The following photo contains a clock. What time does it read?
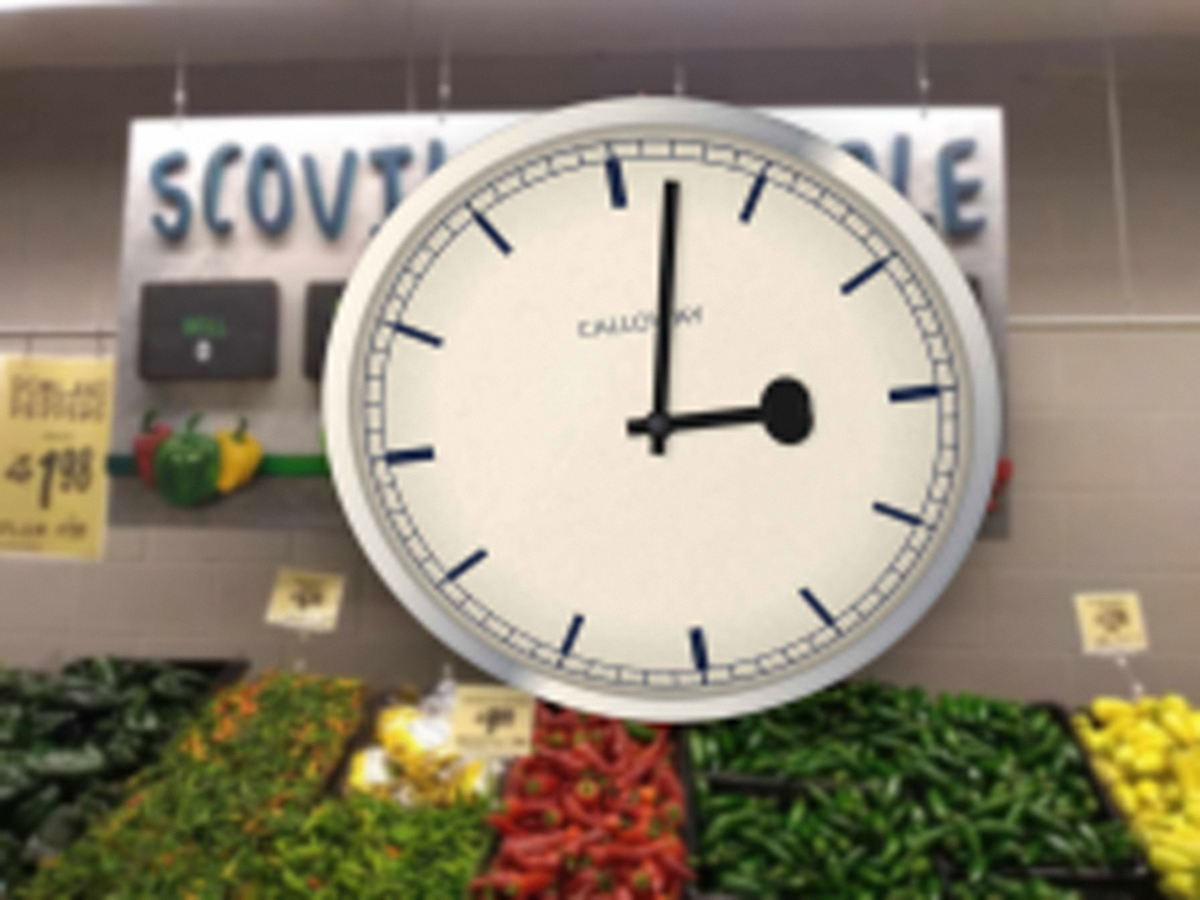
3:02
